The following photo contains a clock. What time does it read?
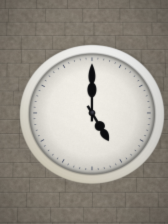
5:00
